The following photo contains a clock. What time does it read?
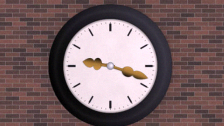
9:18
